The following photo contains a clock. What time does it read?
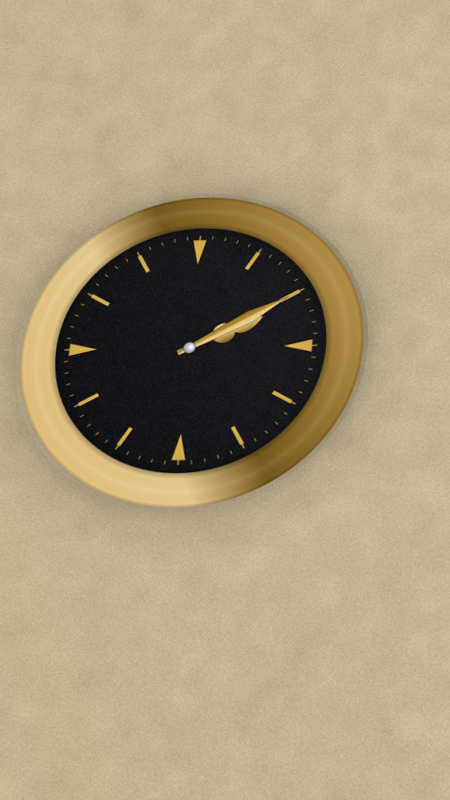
2:10
